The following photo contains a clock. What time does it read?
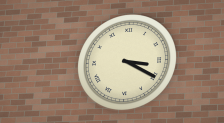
3:20
